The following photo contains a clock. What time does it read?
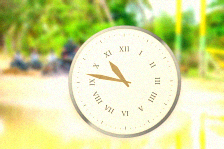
10:47
